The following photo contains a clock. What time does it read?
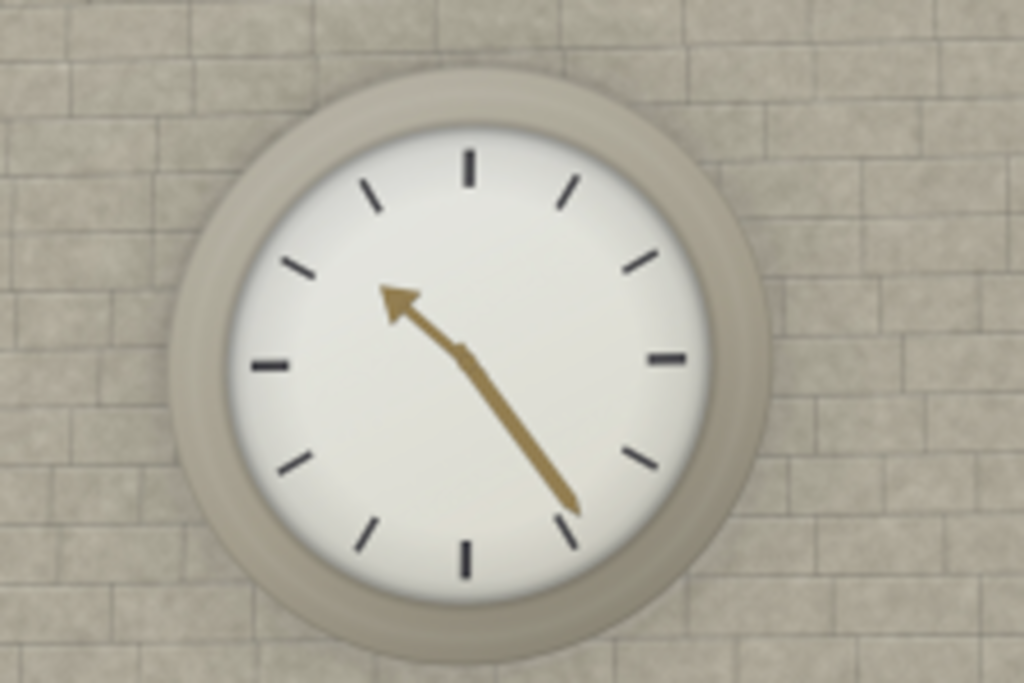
10:24
